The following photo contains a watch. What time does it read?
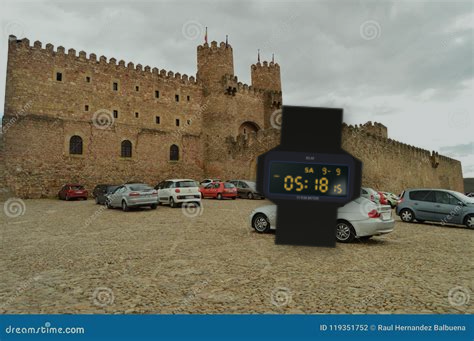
5:18
